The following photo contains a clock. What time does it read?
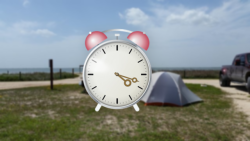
4:18
